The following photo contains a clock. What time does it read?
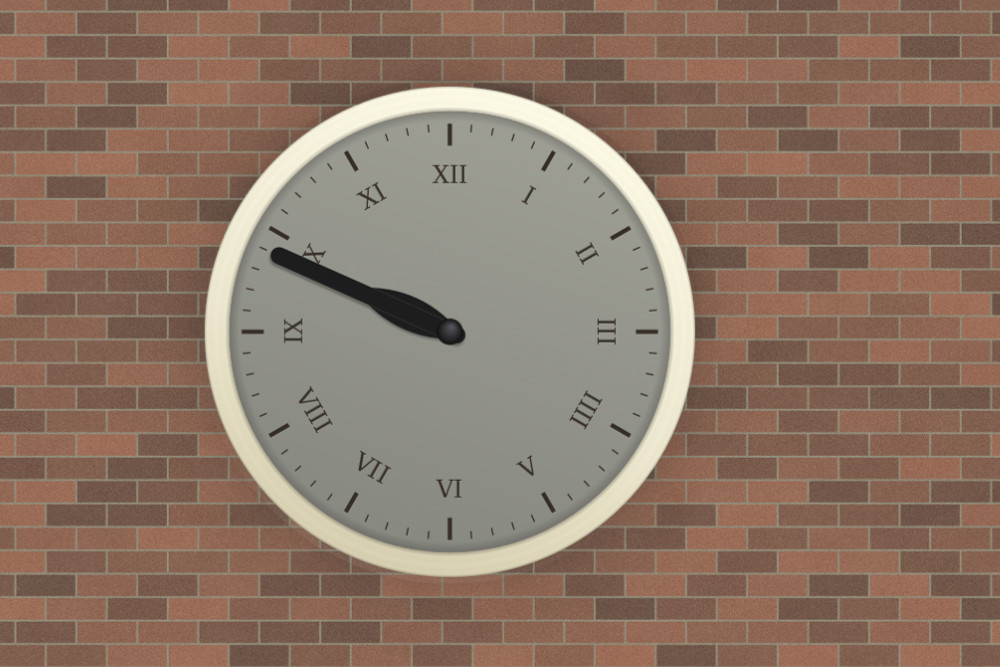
9:49
